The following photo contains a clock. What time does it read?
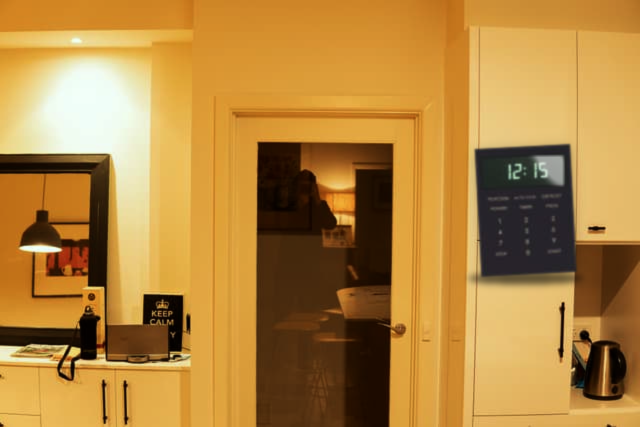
12:15
